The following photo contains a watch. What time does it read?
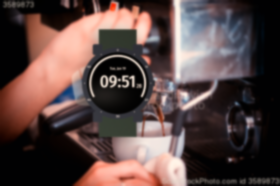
9:51
